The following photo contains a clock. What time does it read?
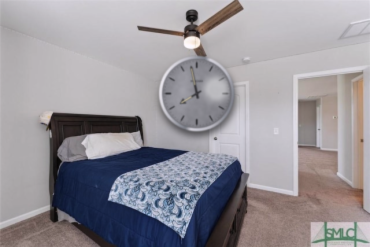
7:58
